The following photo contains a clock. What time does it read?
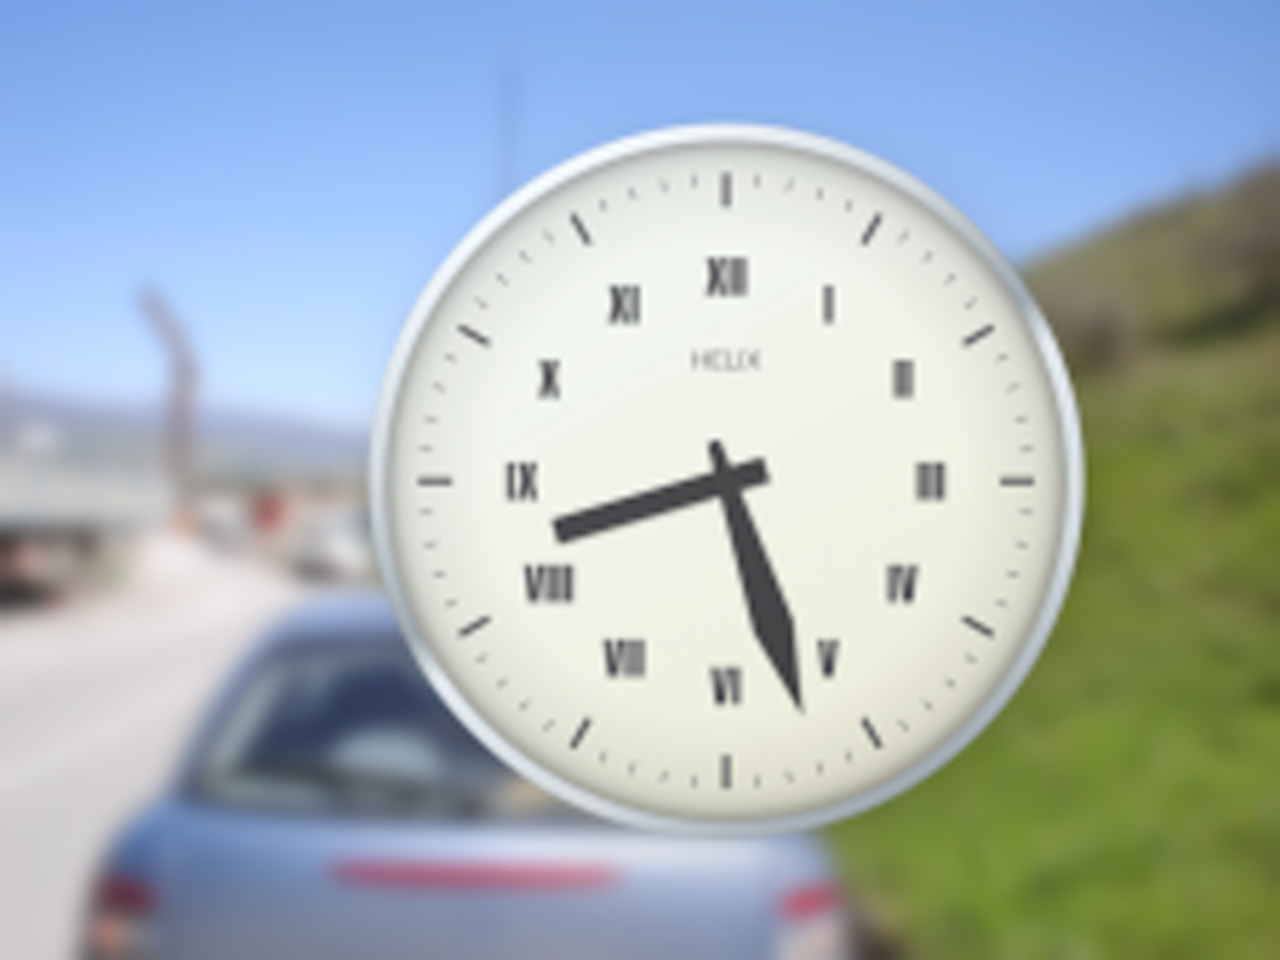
8:27
